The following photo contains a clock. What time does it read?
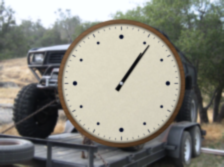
1:06
